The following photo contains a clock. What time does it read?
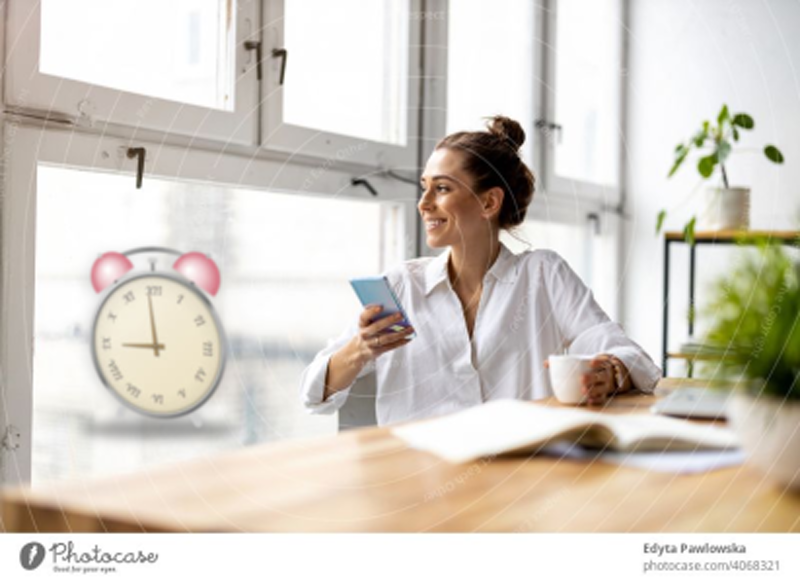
8:59
